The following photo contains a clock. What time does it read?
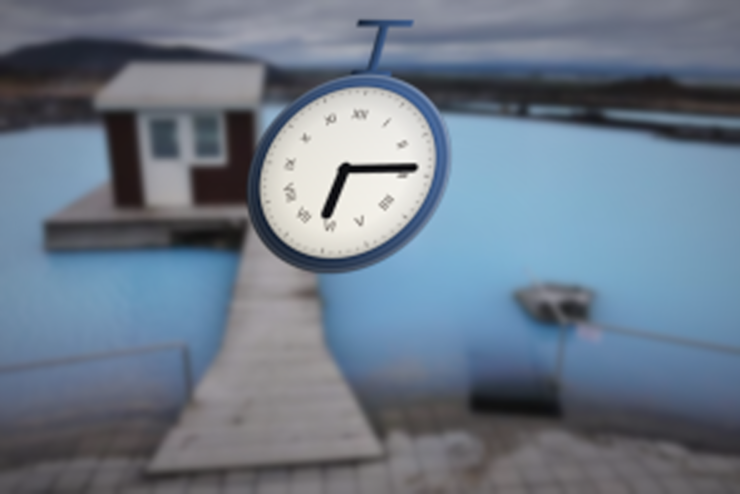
6:14
